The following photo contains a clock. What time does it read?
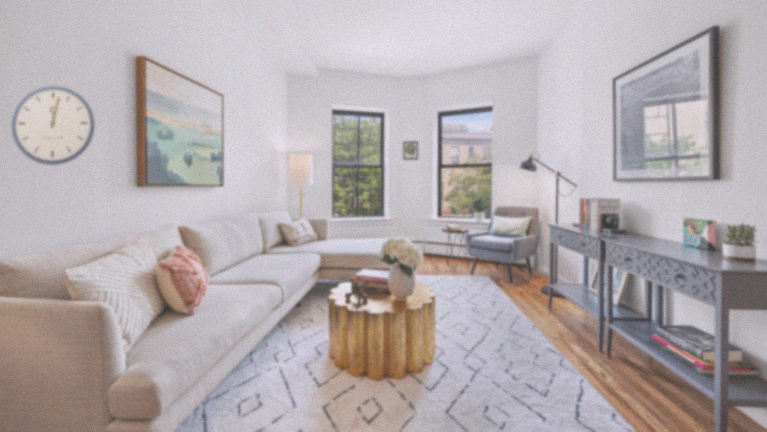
12:02
